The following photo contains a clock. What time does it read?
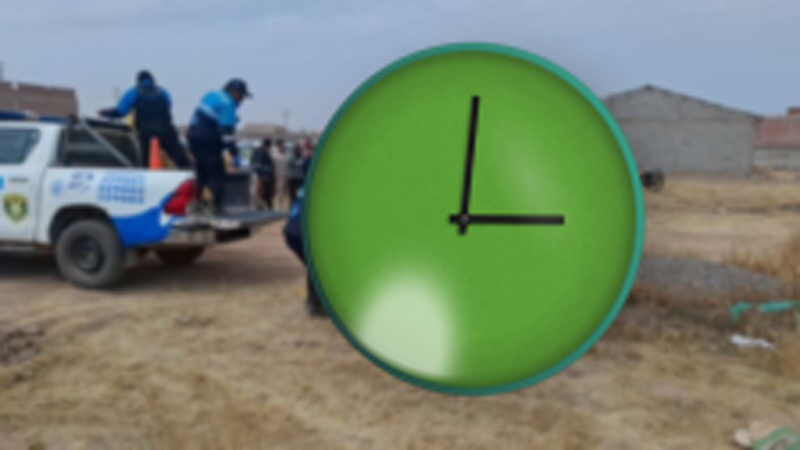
3:01
